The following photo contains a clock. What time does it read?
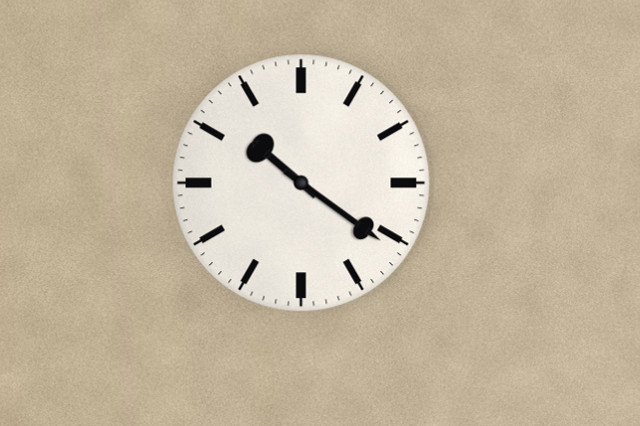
10:21
